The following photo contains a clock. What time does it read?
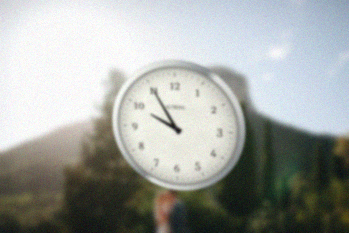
9:55
